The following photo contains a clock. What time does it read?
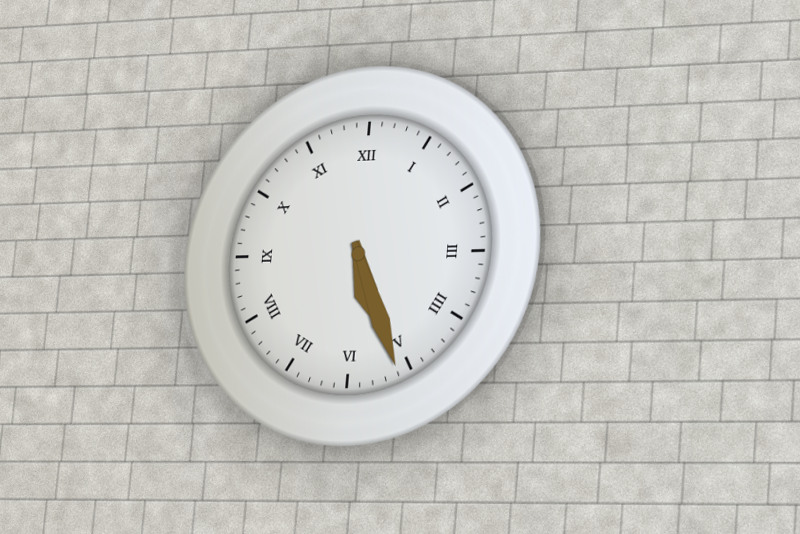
5:26
